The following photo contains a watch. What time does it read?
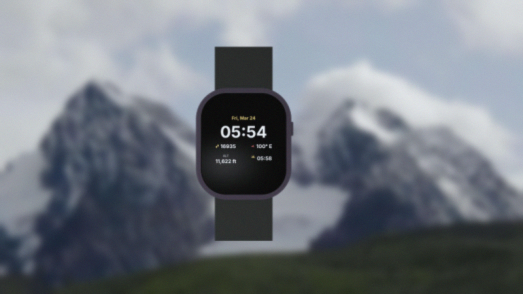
5:54
